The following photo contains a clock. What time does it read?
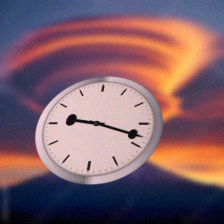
9:18
